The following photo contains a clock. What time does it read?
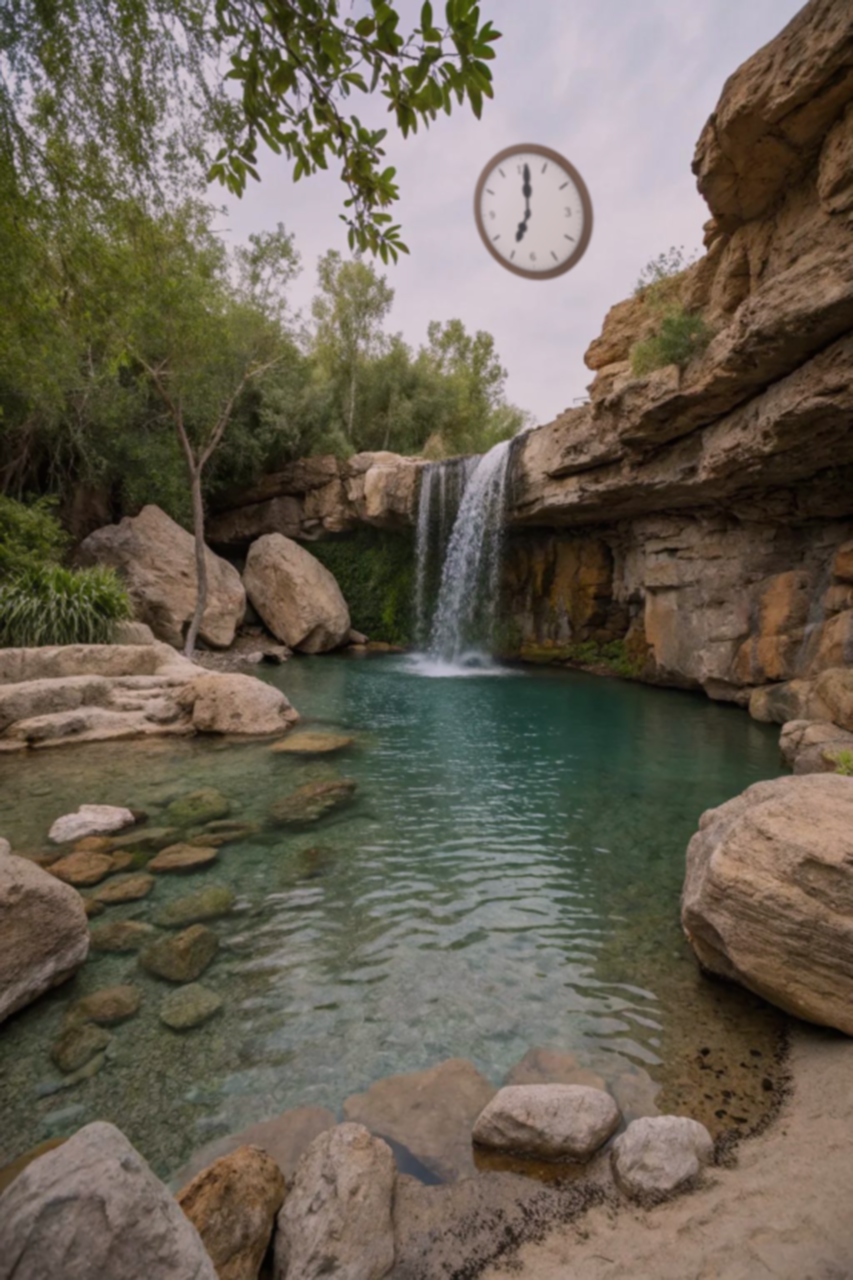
7:01
